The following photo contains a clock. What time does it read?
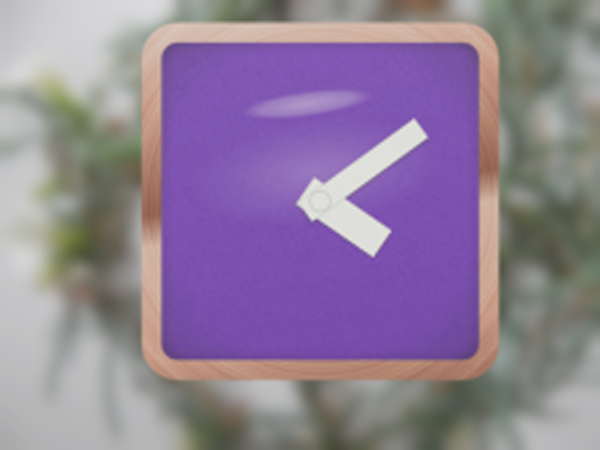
4:09
